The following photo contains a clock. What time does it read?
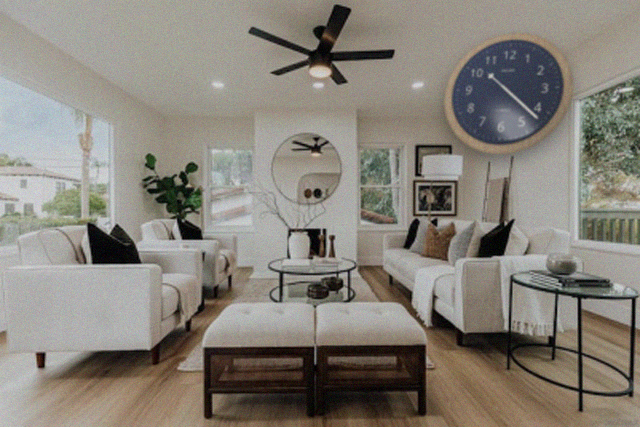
10:22
